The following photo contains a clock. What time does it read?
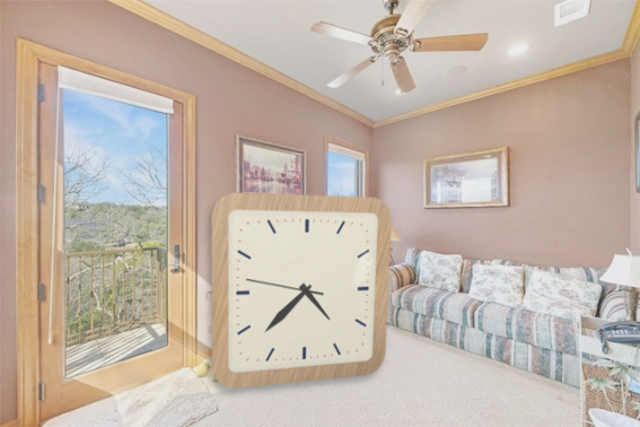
4:37:47
